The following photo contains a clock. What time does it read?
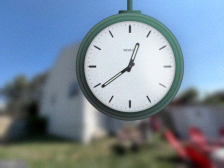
12:39
